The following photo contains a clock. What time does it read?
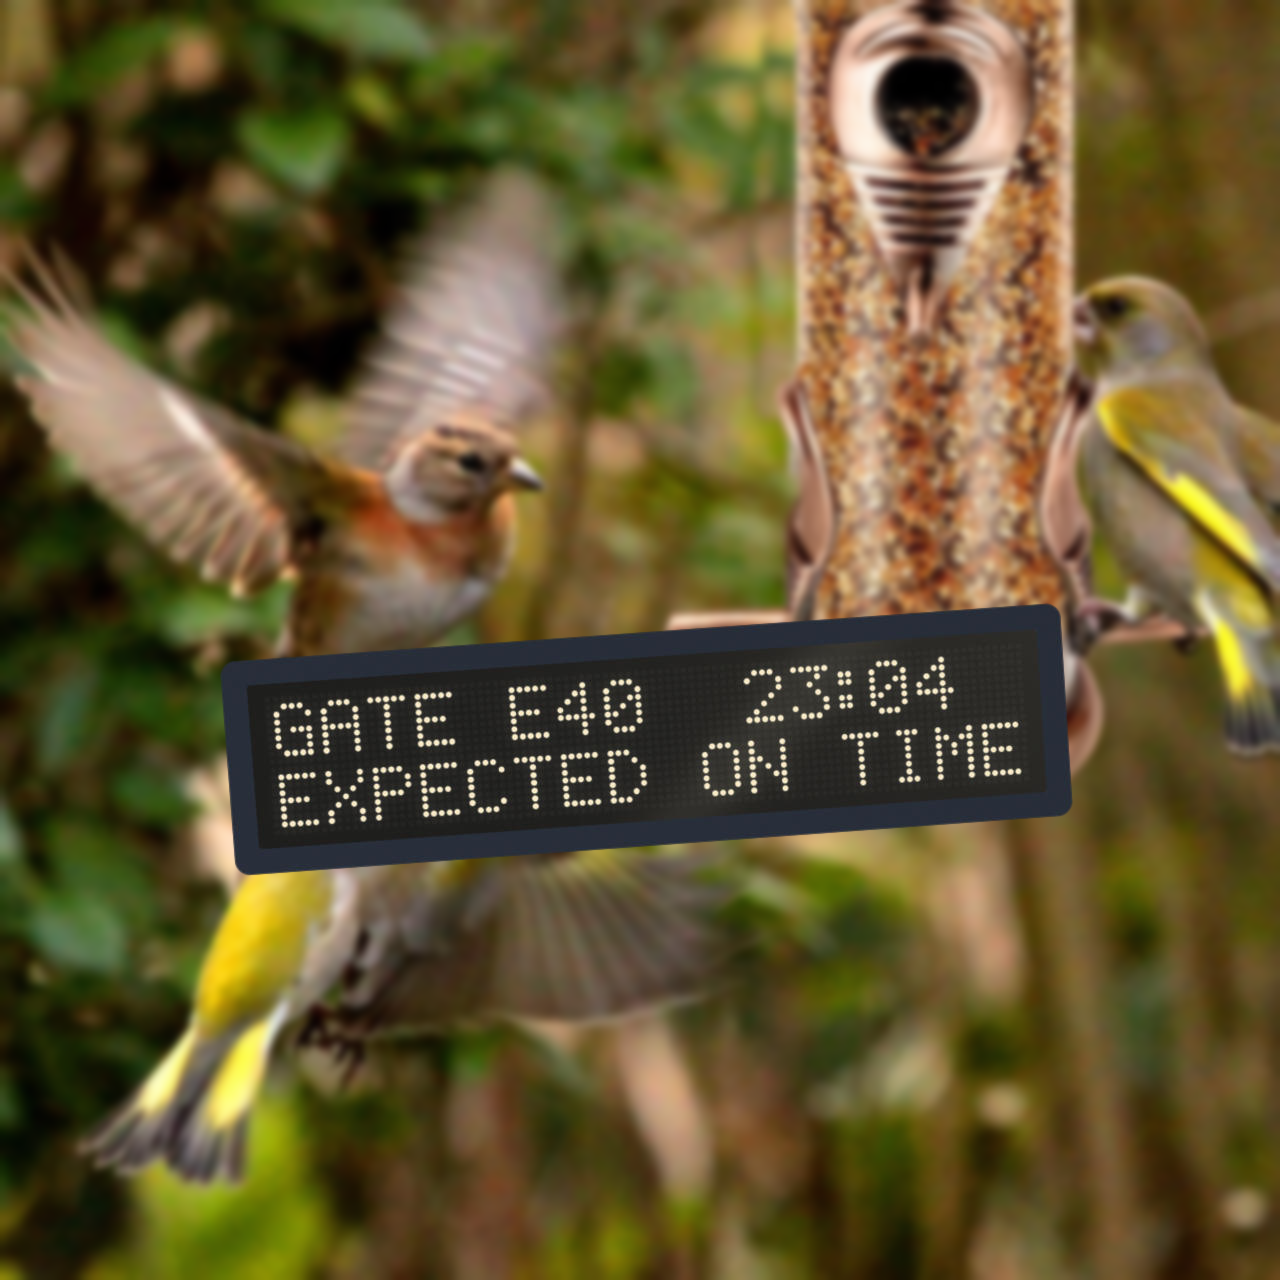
23:04
